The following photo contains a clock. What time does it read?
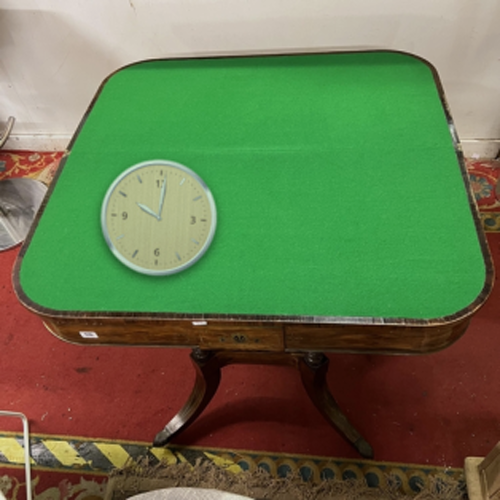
10:01
